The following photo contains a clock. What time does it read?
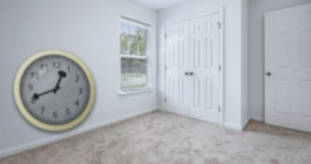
12:41
